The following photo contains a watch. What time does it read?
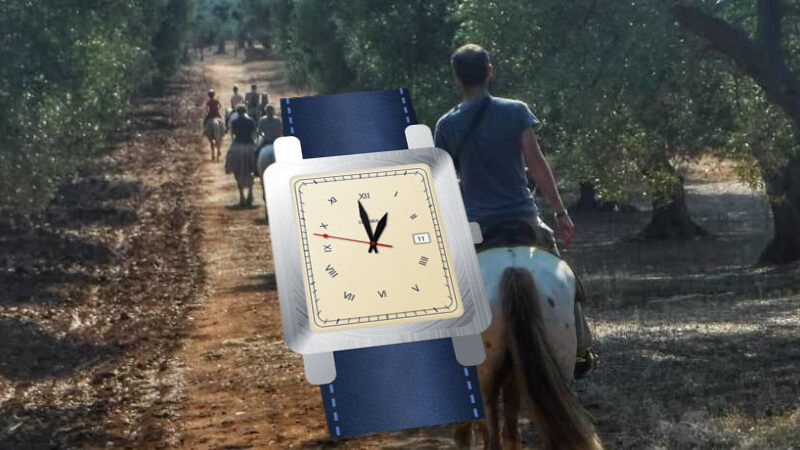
12:58:48
